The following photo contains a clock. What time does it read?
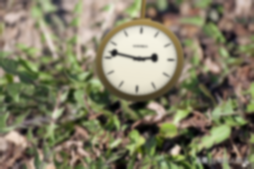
2:47
